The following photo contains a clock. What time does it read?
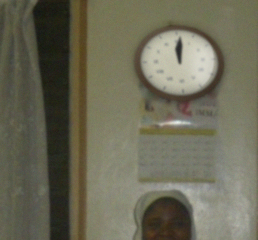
12:01
